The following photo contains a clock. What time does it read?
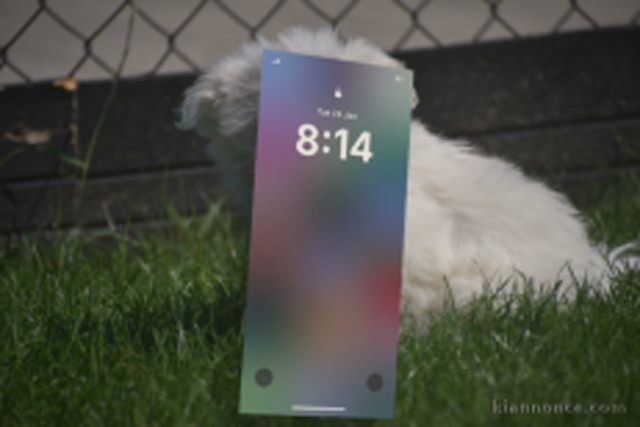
8:14
